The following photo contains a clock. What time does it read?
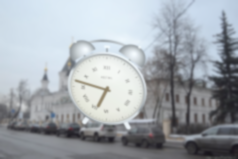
6:47
